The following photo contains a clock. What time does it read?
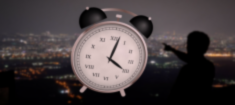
4:02
